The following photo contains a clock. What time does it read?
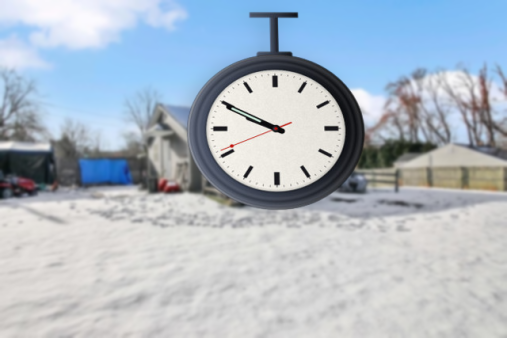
9:49:41
